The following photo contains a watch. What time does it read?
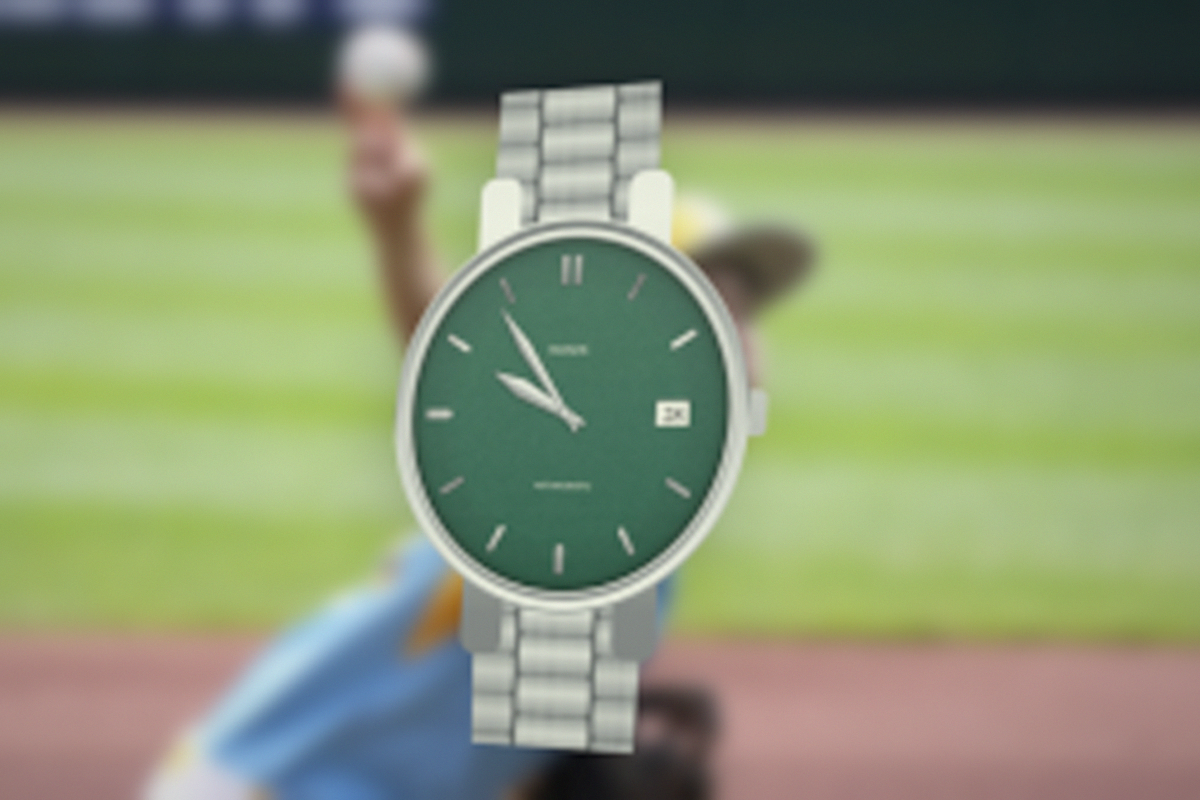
9:54
